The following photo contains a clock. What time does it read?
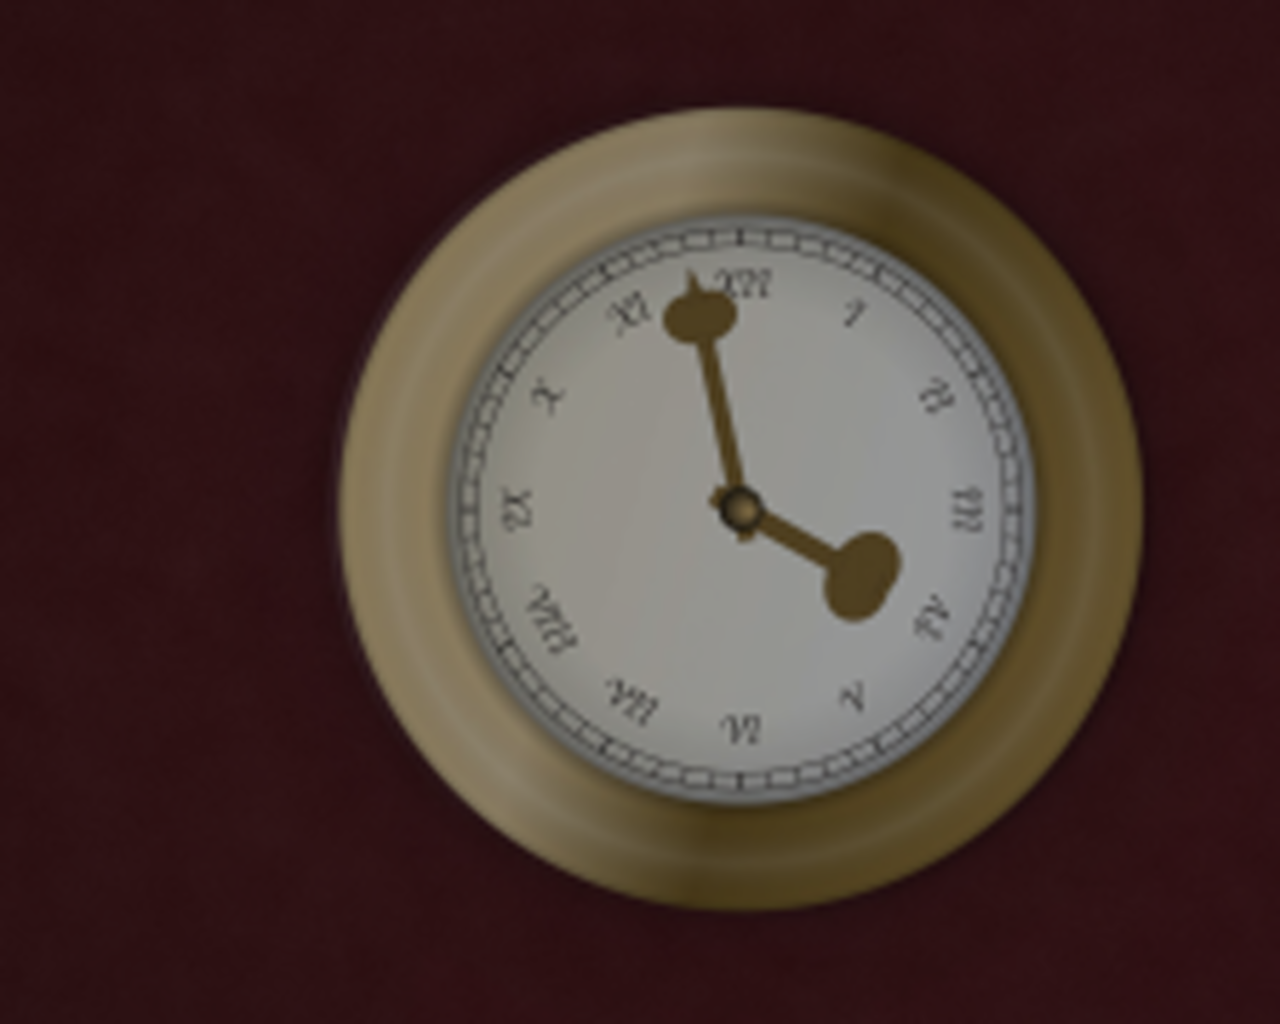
3:58
